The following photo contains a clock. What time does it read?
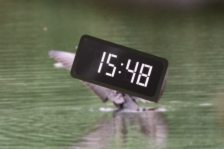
15:48
